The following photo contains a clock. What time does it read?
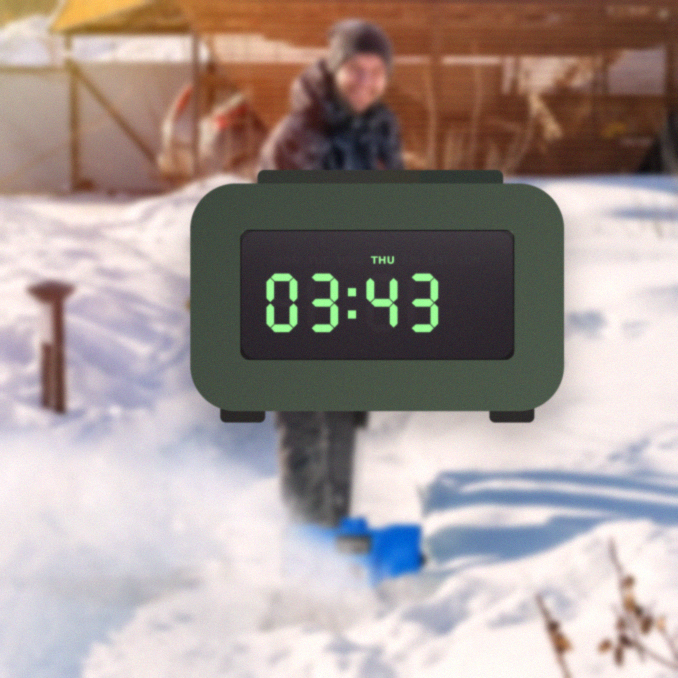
3:43
